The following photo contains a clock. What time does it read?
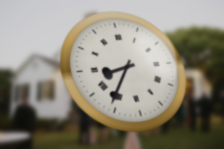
8:36
